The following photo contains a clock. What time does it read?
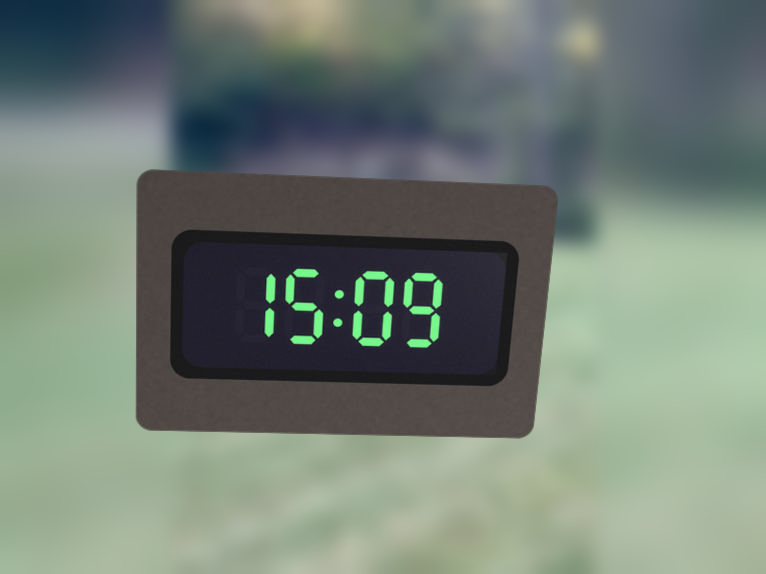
15:09
